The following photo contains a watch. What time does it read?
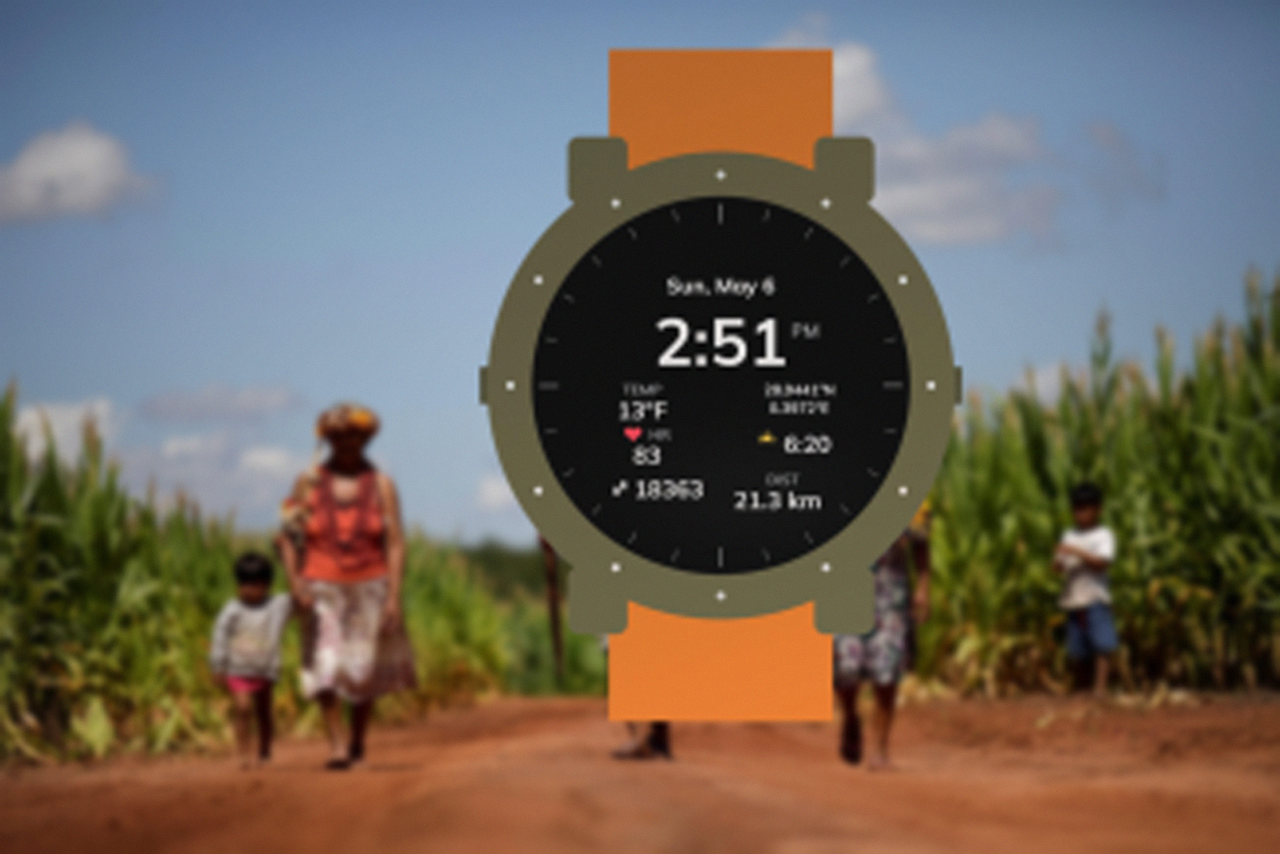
2:51
